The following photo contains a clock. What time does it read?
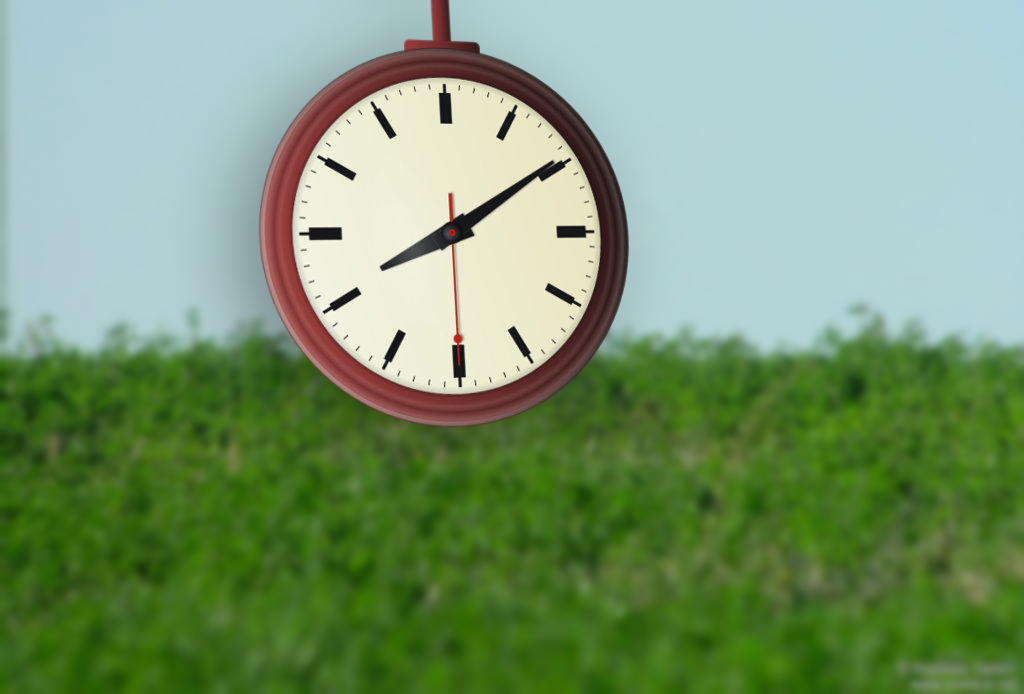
8:09:30
